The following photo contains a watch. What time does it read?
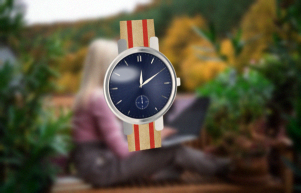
12:10
